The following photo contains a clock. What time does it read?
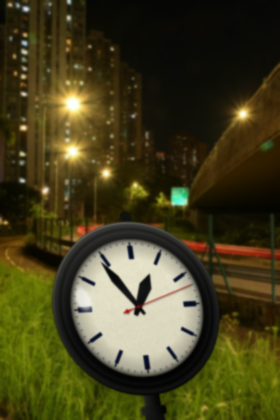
12:54:12
